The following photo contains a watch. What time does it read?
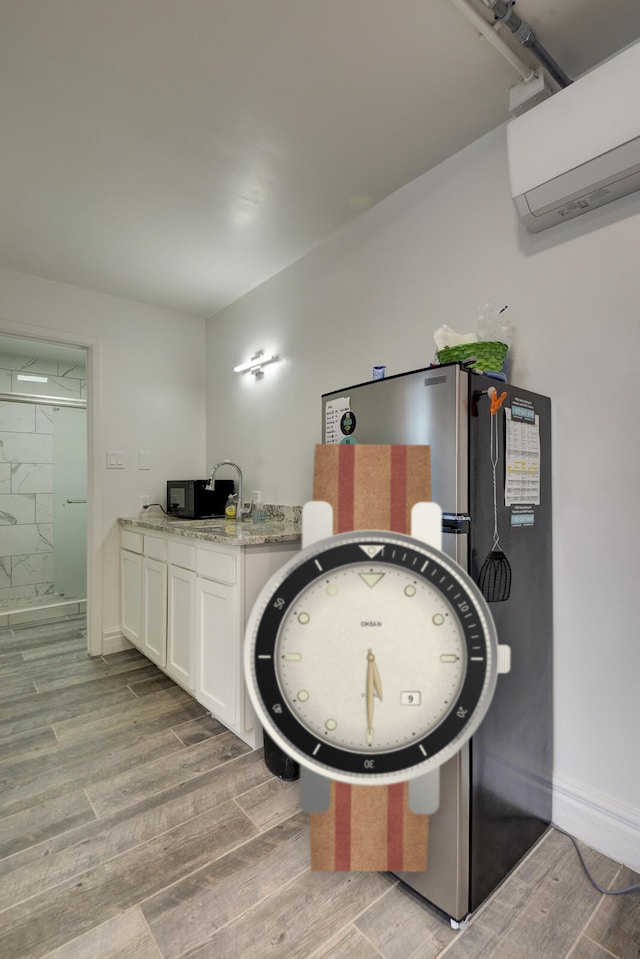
5:30
